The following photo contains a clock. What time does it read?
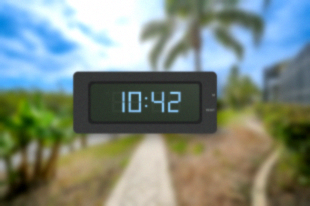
10:42
